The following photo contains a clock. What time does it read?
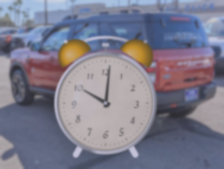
10:01
